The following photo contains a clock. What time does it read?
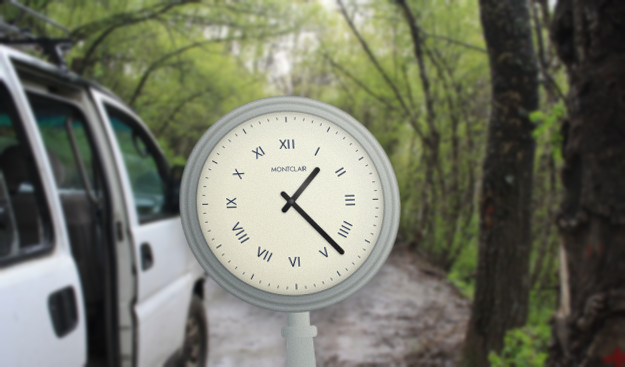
1:23
